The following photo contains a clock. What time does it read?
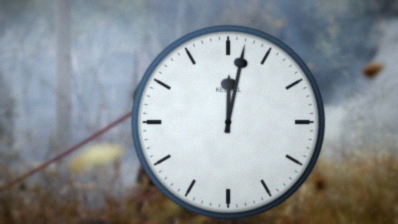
12:02
